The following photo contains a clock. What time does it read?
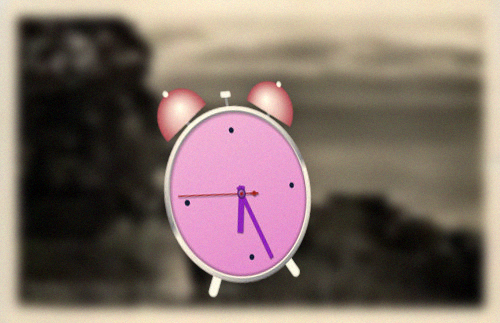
6:26:46
